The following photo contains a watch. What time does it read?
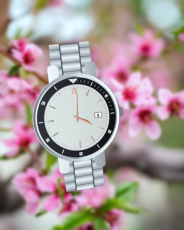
4:01
